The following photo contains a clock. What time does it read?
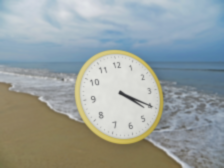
4:20
